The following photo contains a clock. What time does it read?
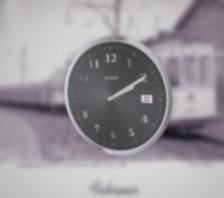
2:10
